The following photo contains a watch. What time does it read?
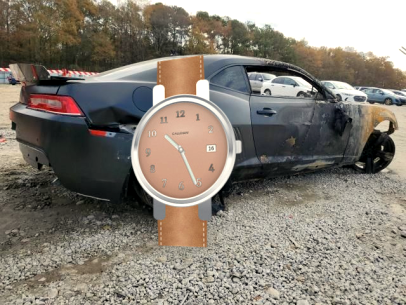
10:26
